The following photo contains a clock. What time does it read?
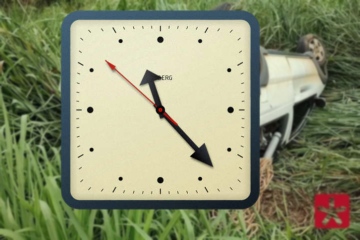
11:22:52
